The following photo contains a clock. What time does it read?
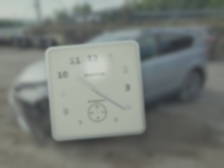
10:21
